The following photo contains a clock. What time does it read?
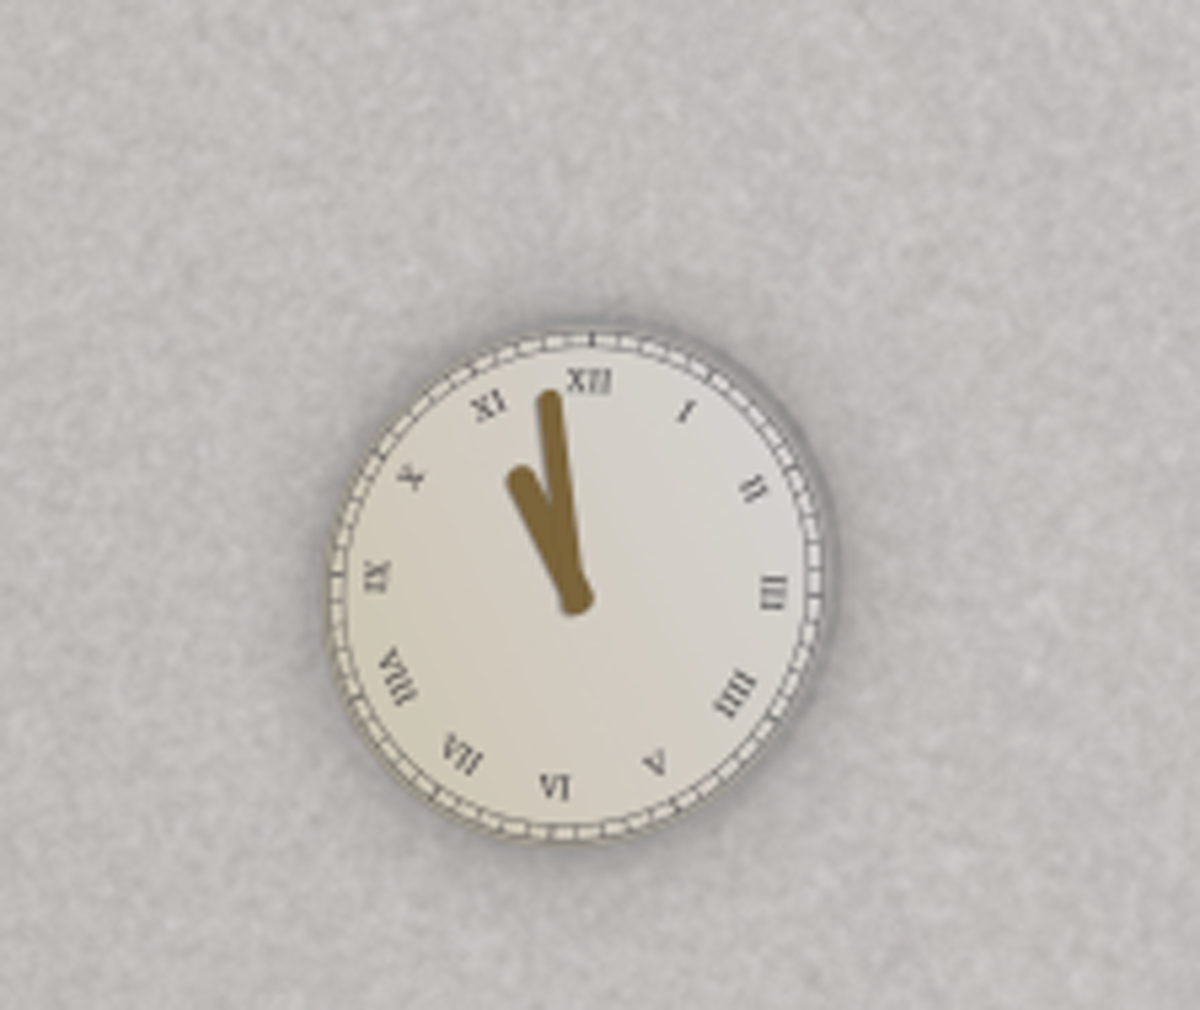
10:58
